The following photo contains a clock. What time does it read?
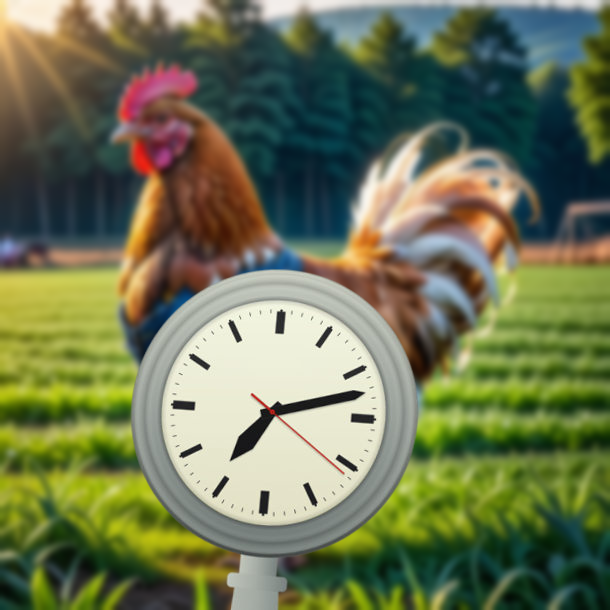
7:12:21
